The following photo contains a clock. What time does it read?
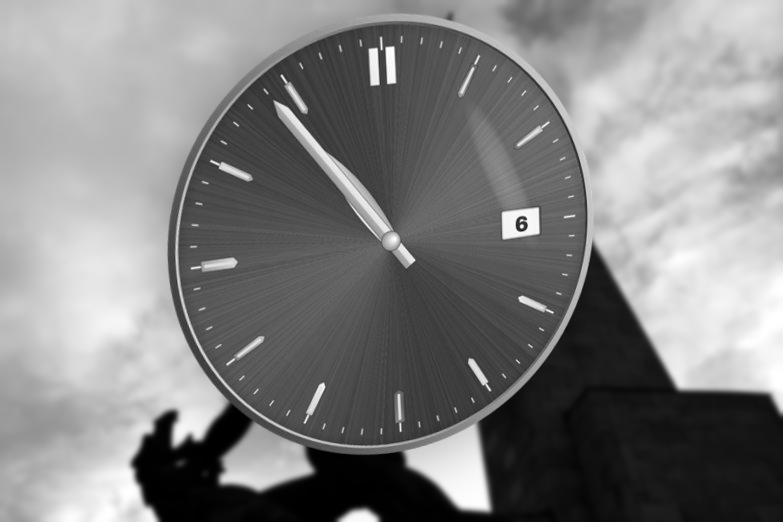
10:54
